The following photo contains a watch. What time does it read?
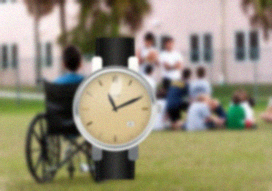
11:11
